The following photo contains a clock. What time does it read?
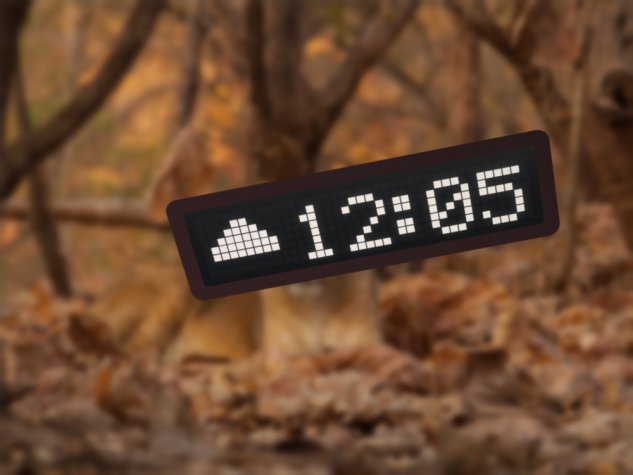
12:05
